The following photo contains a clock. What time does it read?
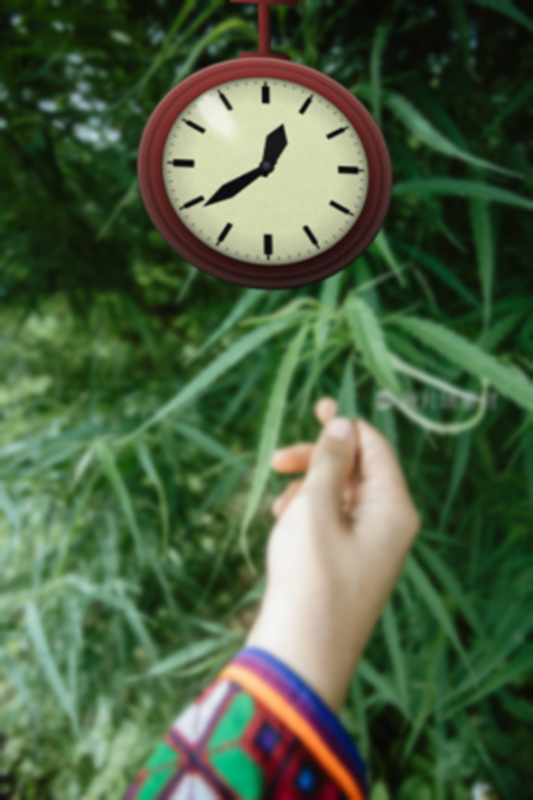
12:39
